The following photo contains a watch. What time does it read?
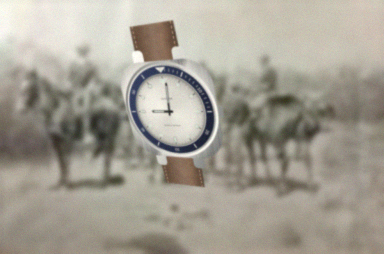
9:01
